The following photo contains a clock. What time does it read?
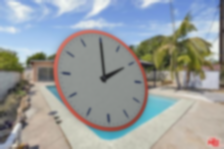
2:00
